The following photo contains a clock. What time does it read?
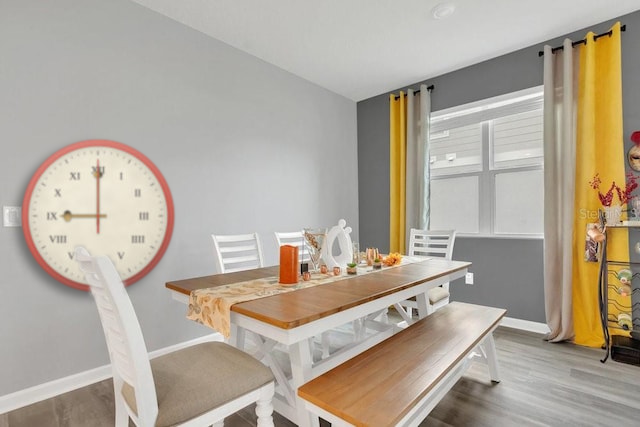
9:00:00
